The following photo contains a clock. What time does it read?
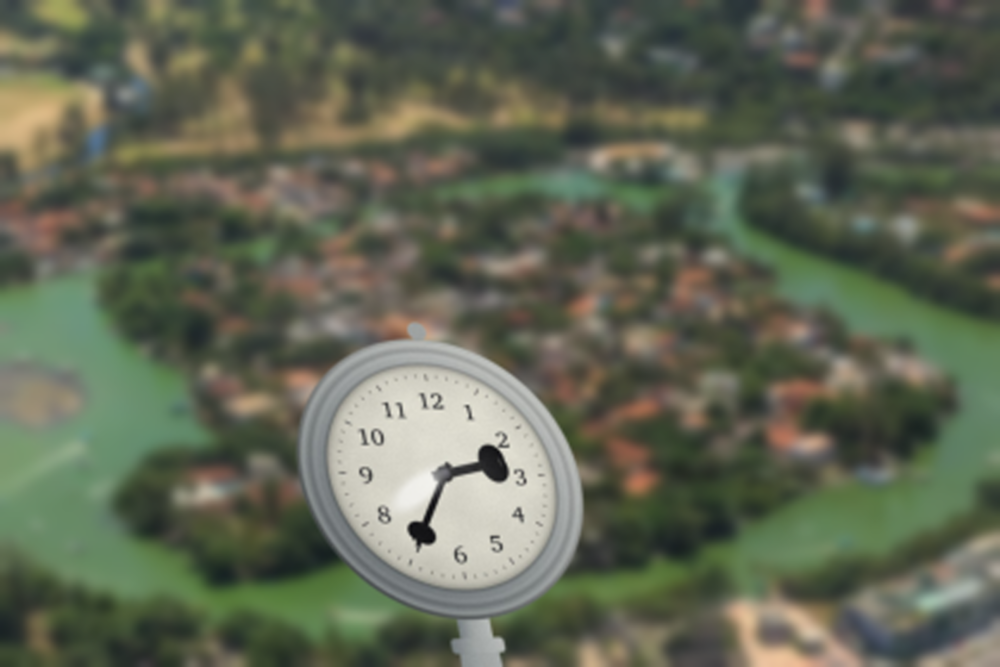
2:35
